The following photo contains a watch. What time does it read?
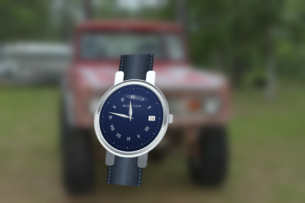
11:47
